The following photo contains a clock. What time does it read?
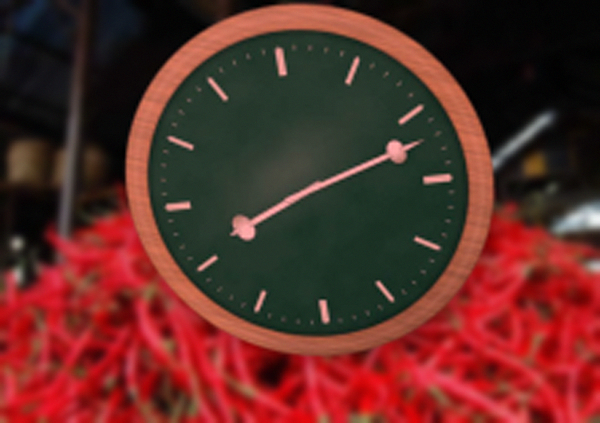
8:12
